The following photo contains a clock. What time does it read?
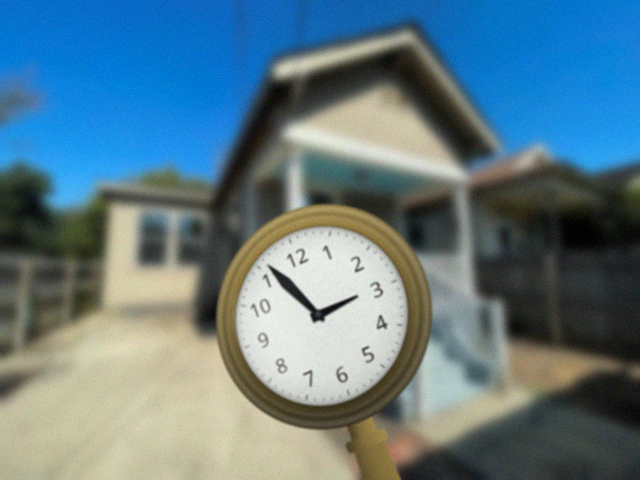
2:56
